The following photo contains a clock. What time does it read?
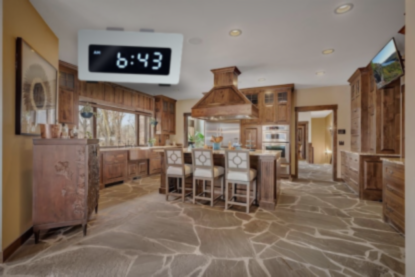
6:43
